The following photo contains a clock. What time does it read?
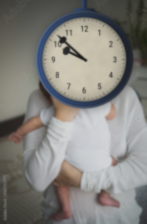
9:52
